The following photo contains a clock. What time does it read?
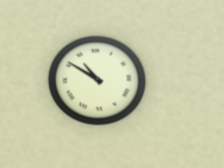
10:51
